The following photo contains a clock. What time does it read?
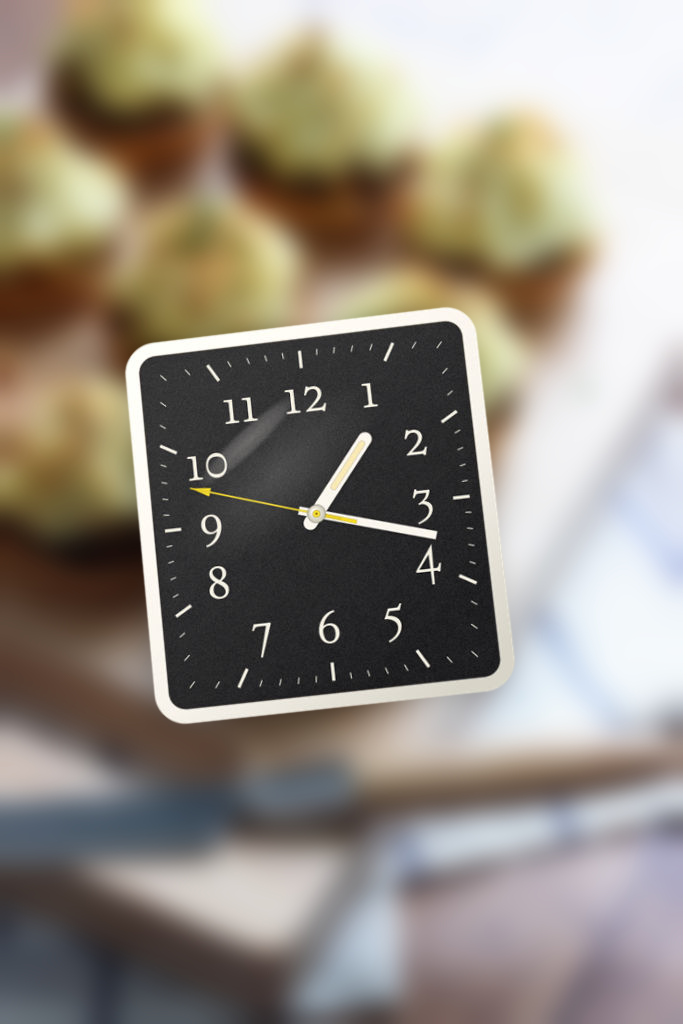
1:17:48
